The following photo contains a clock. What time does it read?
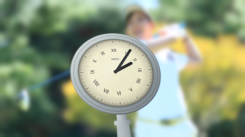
2:06
